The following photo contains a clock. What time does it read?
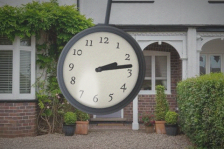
2:13
